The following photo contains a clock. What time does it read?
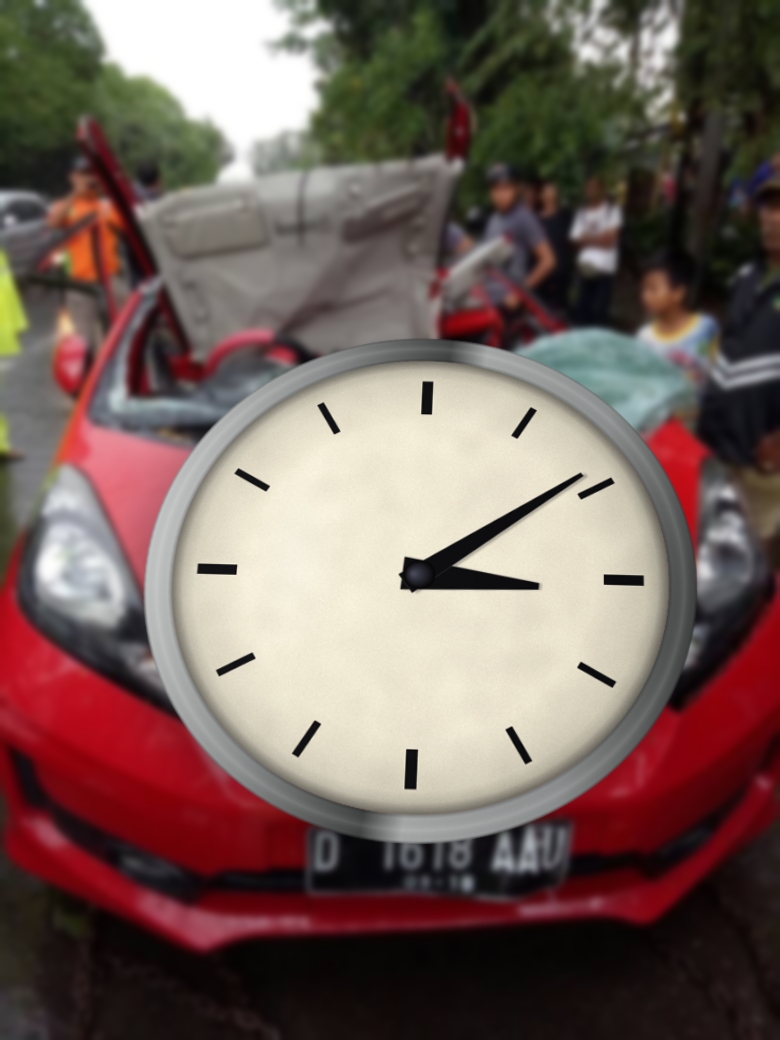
3:09
